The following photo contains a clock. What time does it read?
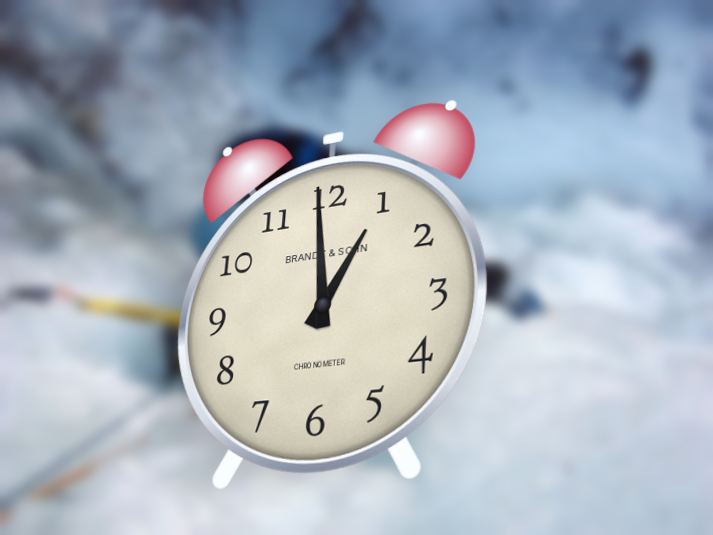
12:59
